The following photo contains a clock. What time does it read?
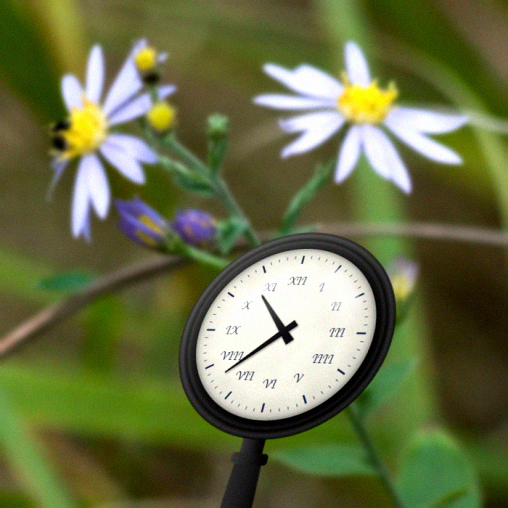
10:38
